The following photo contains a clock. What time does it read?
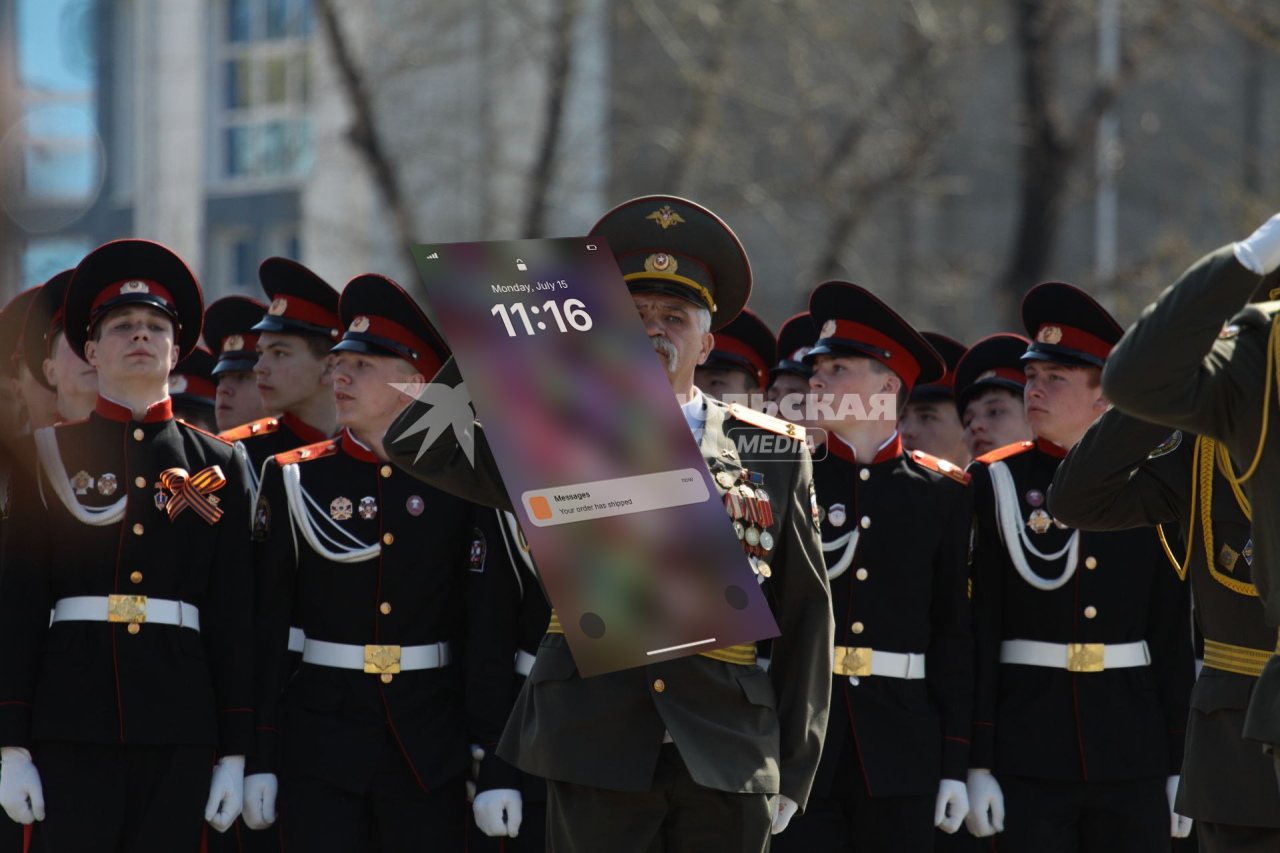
11:16
